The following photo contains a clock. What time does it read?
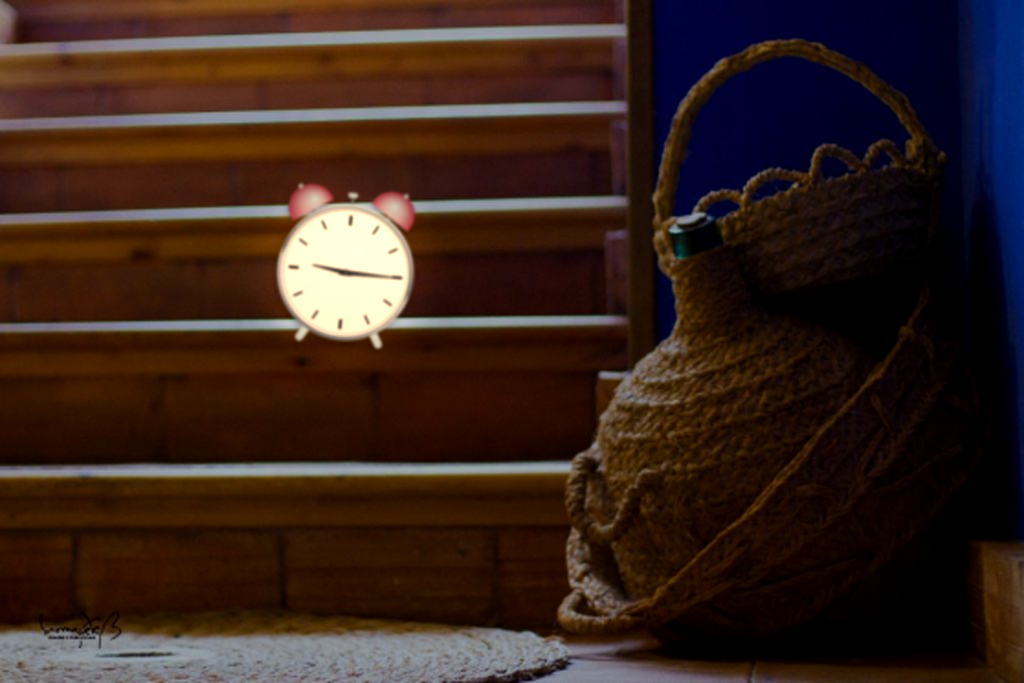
9:15
